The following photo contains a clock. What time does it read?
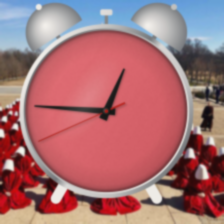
12:45:41
